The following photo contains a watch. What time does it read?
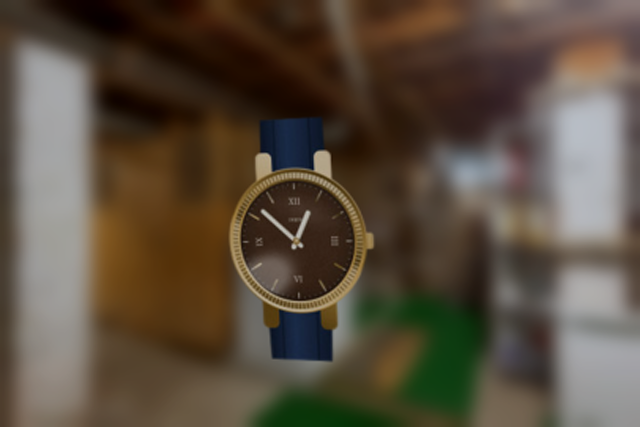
12:52
